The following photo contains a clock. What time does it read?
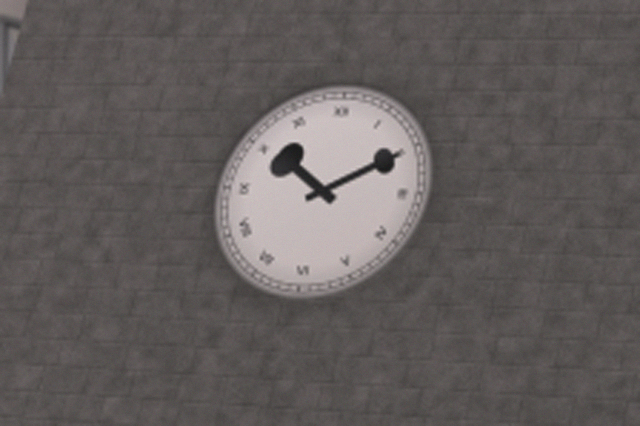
10:10
